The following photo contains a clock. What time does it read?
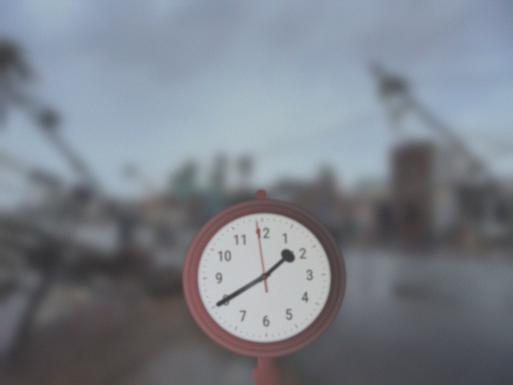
1:39:59
